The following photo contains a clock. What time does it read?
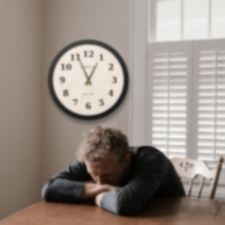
12:56
